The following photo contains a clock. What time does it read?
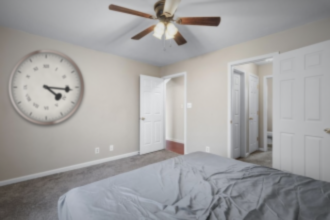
4:16
